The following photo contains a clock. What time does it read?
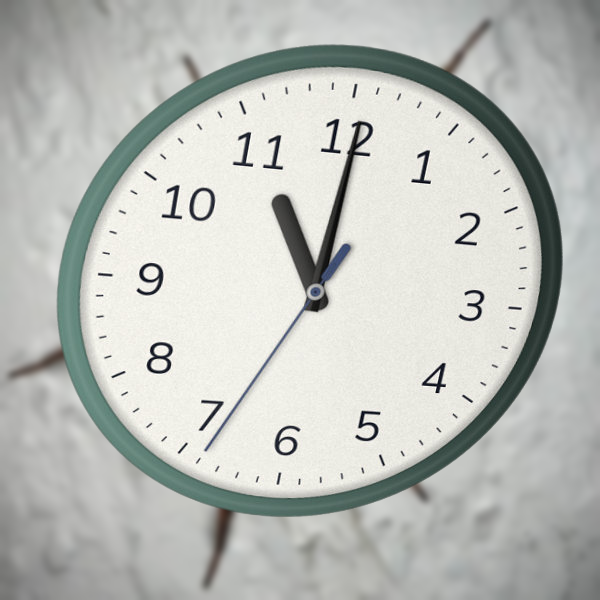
11:00:34
